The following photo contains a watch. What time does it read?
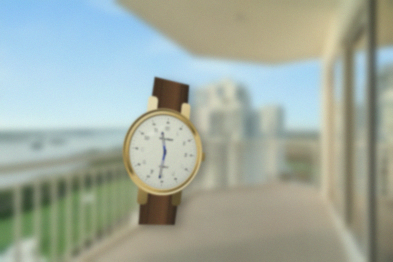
11:31
